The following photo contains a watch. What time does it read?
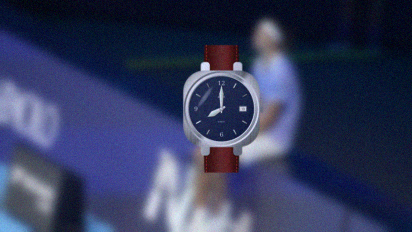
8:00
